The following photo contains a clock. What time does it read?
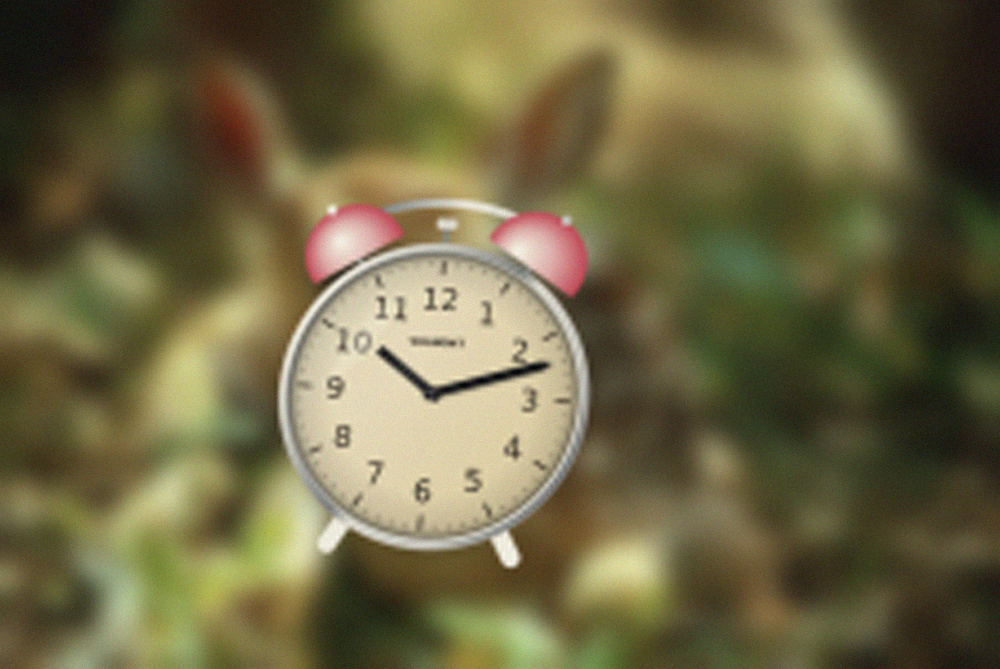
10:12
